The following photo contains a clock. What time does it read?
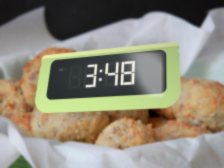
3:48
